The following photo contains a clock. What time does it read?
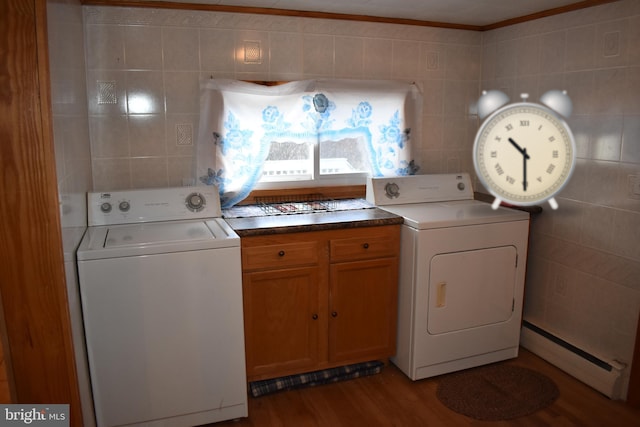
10:30
